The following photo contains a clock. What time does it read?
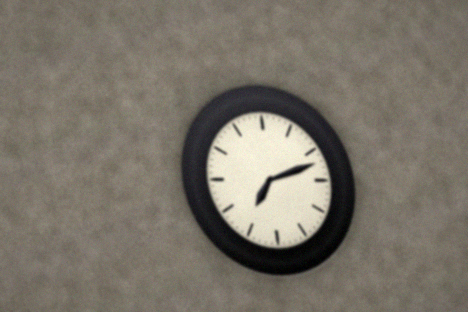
7:12
